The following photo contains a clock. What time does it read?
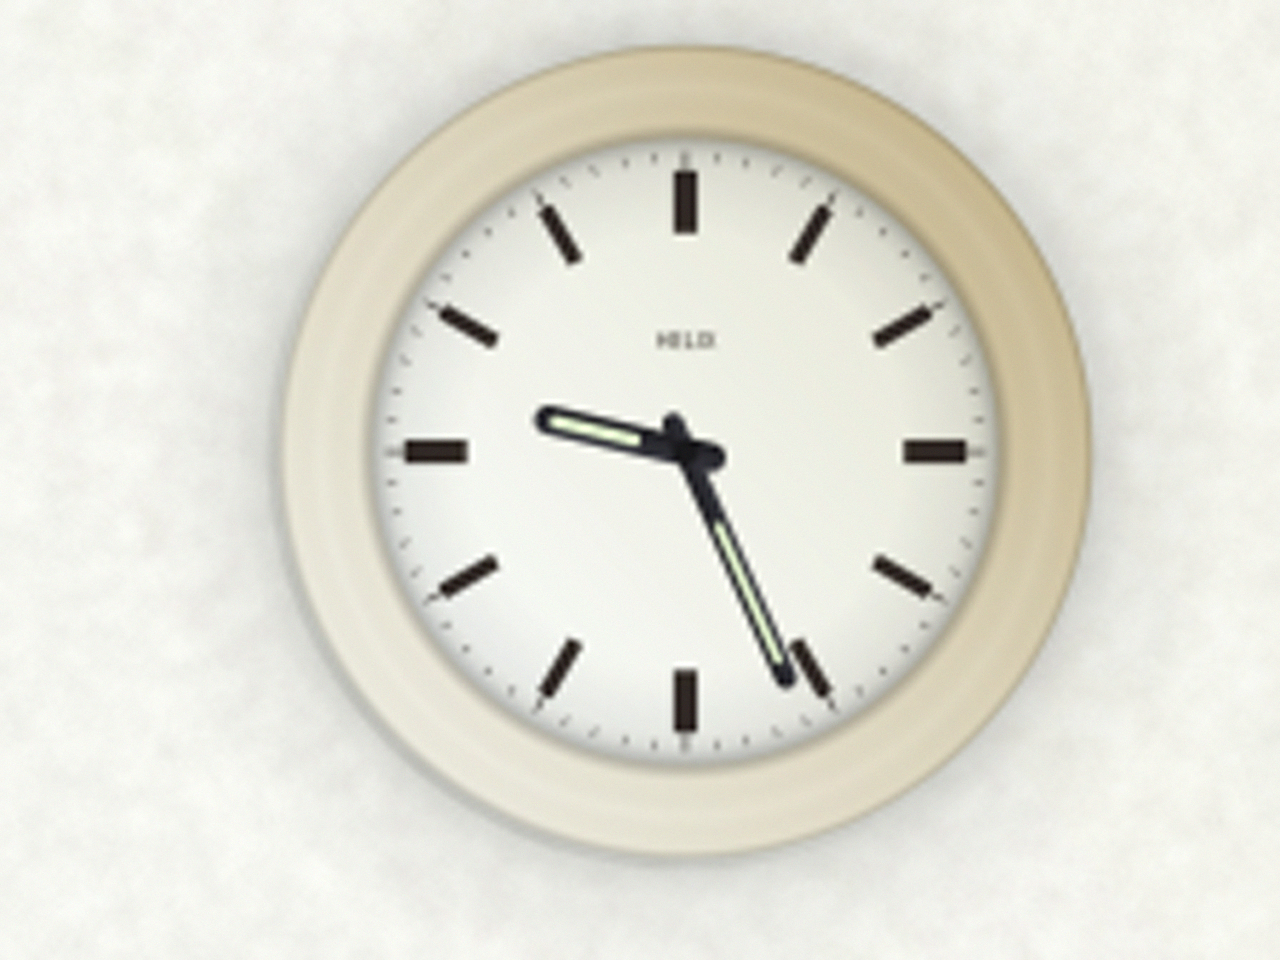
9:26
